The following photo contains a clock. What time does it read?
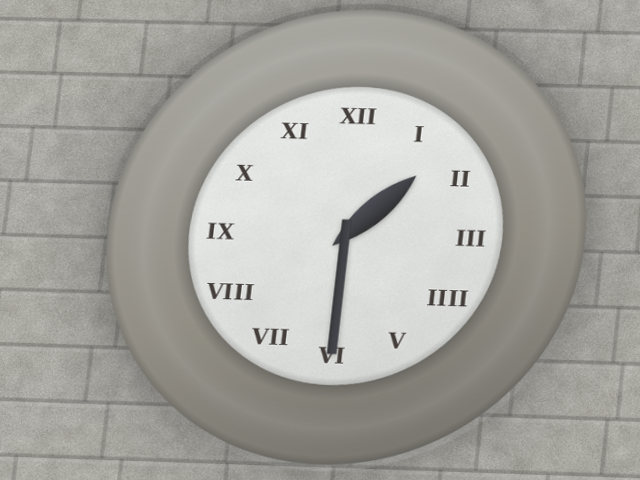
1:30
